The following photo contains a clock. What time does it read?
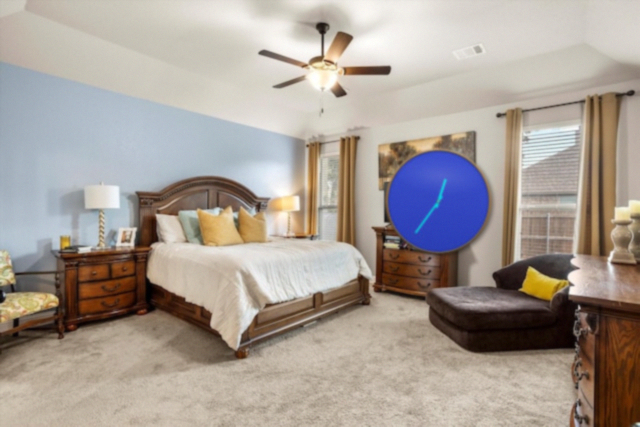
12:36
